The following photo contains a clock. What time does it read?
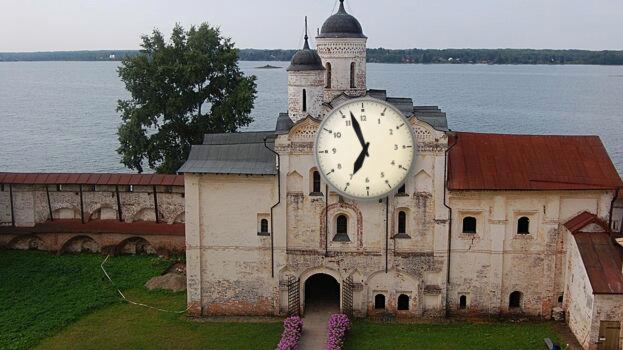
6:57
